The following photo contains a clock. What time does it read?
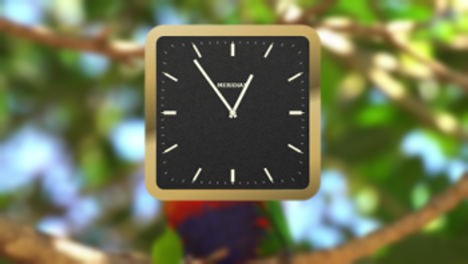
12:54
